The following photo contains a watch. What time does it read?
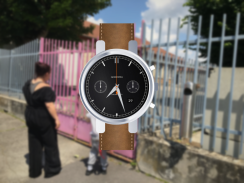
7:27
